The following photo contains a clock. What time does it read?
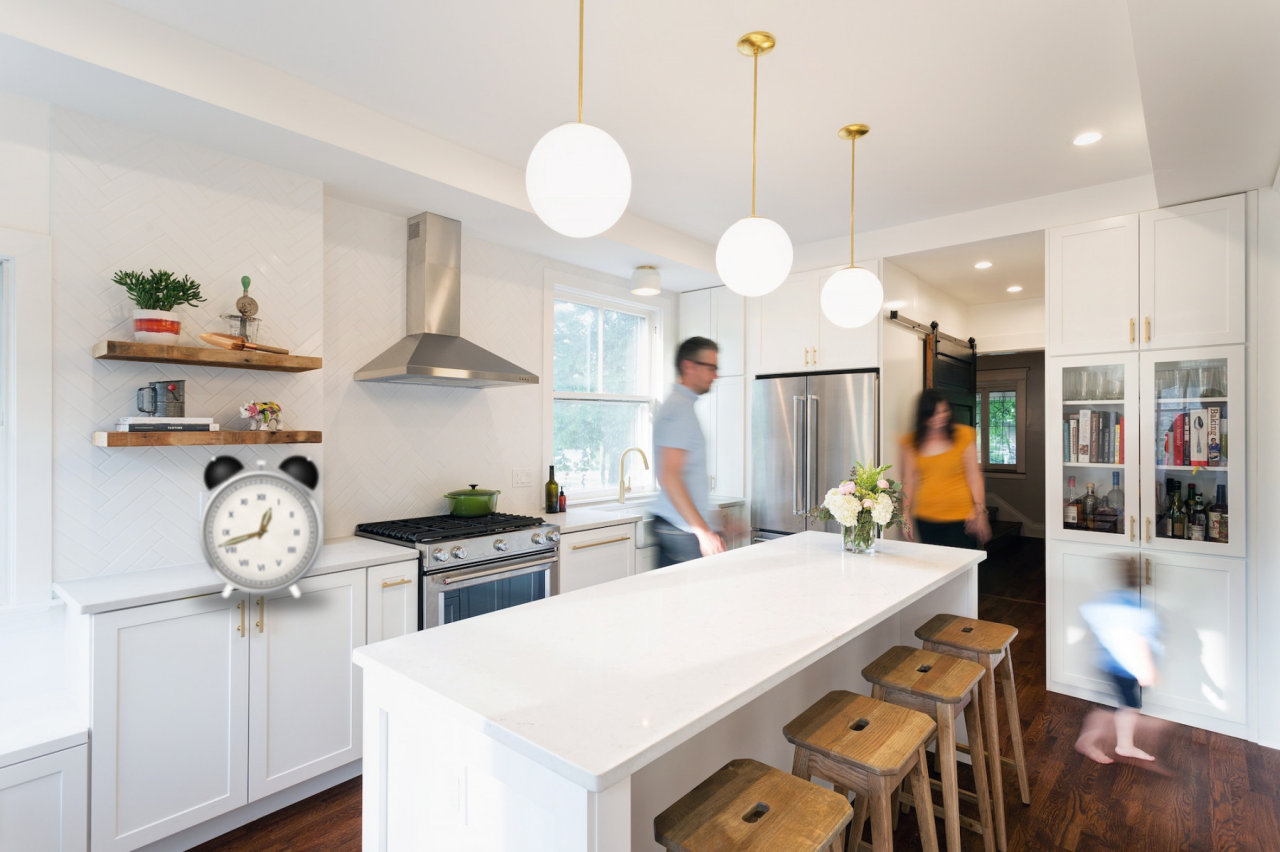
12:42
